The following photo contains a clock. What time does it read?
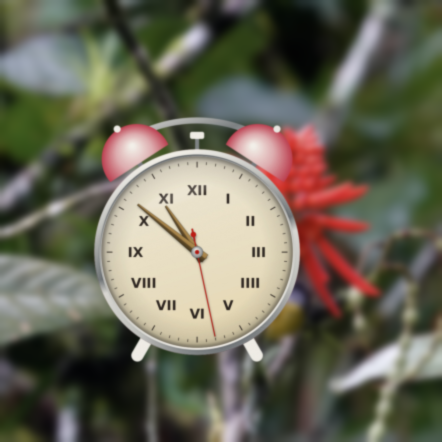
10:51:28
